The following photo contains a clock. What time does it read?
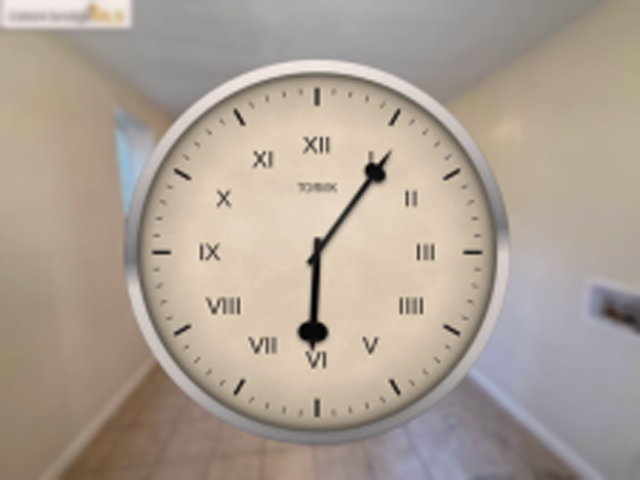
6:06
